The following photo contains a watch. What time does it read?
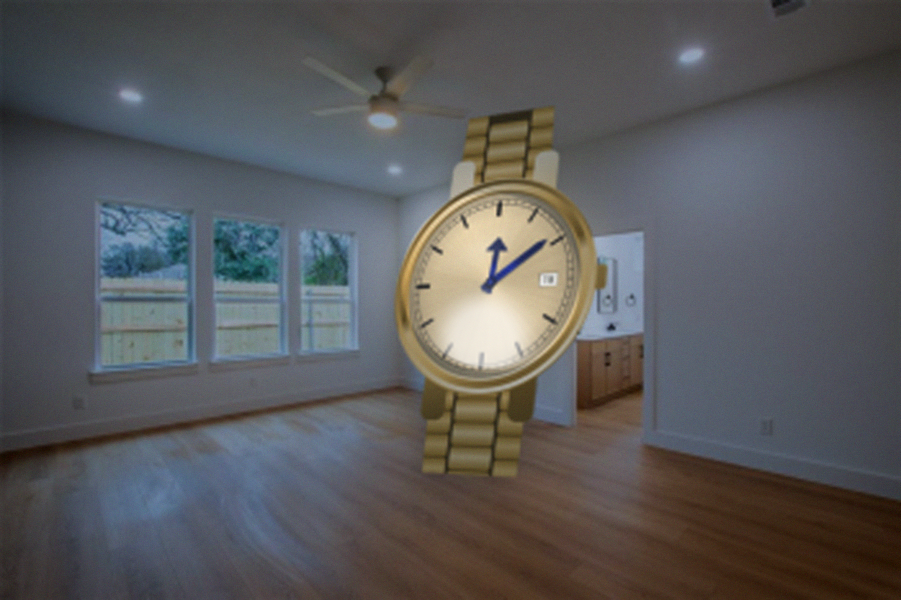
12:09
